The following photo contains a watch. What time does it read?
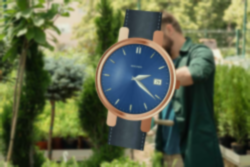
2:21
